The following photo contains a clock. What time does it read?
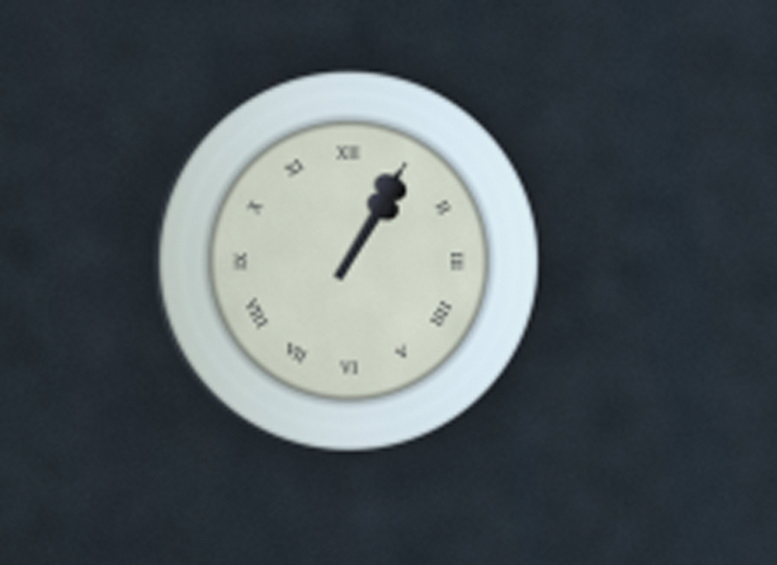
1:05
